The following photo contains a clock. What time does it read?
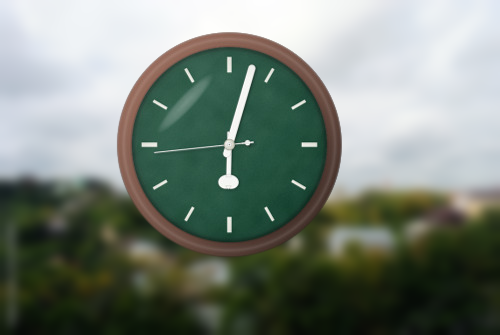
6:02:44
